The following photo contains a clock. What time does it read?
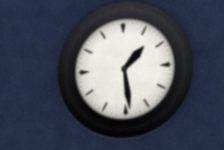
1:29
